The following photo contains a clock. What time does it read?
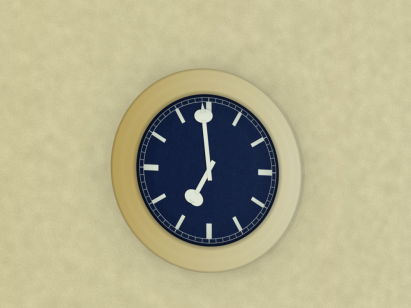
6:59
